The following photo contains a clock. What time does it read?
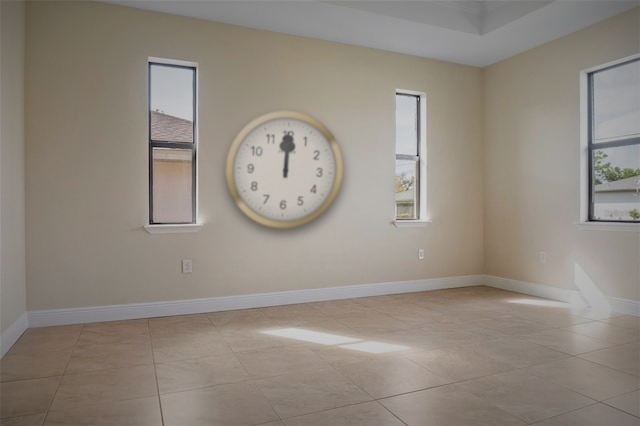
12:00
